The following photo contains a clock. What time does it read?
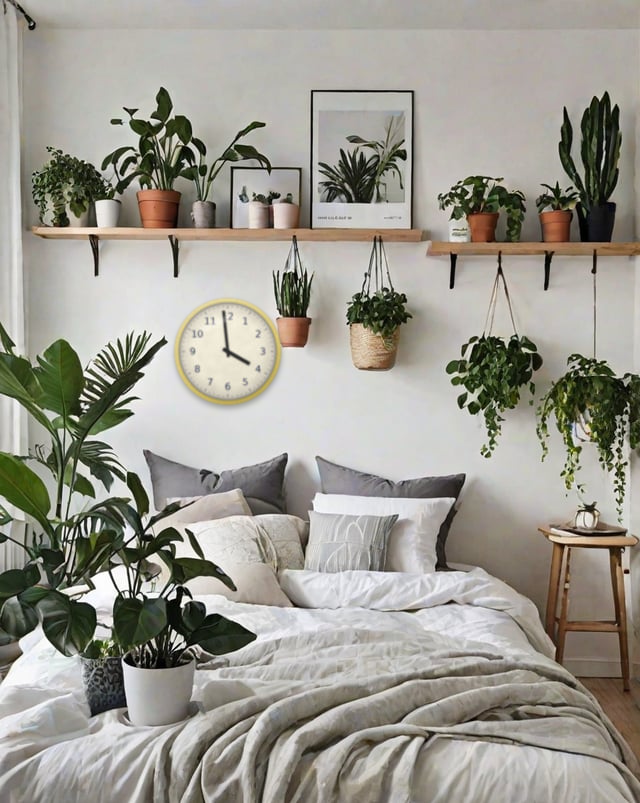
3:59
